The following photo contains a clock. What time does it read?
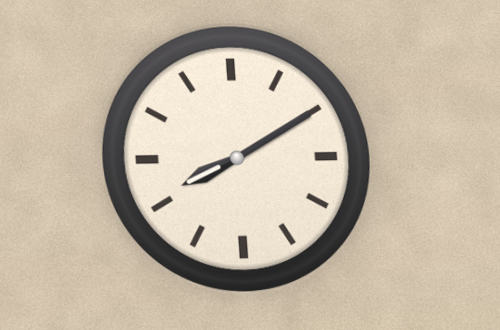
8:10
